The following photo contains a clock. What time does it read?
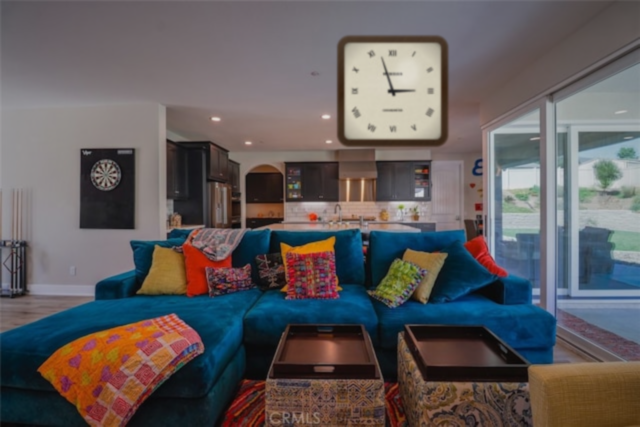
2:57
